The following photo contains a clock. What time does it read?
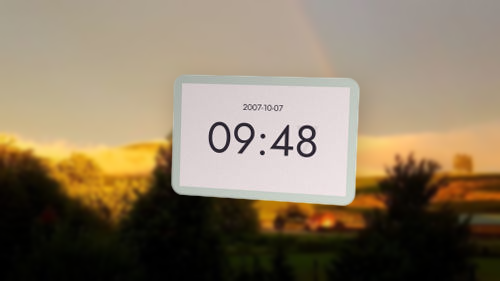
9:48
